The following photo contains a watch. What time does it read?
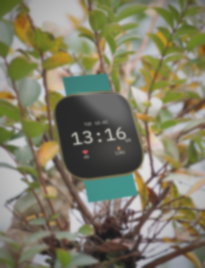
13:16
